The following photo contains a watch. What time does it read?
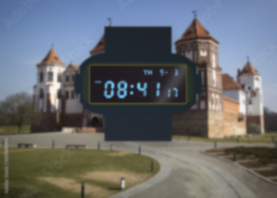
8:41:17
